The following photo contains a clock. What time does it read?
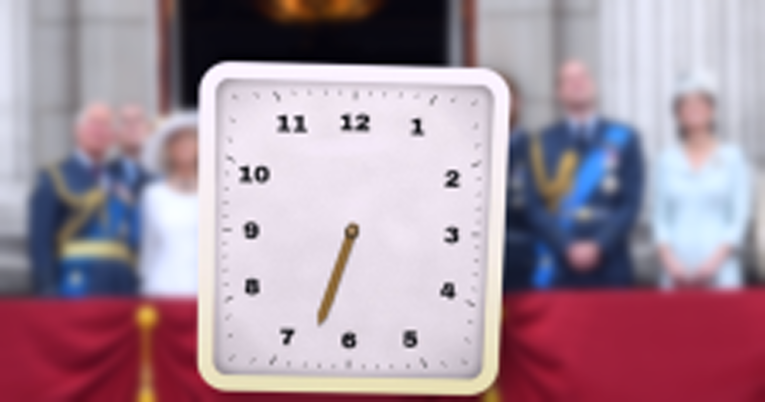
6:33
